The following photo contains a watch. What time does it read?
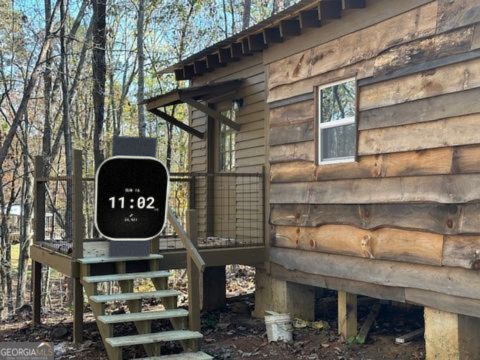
11:02
